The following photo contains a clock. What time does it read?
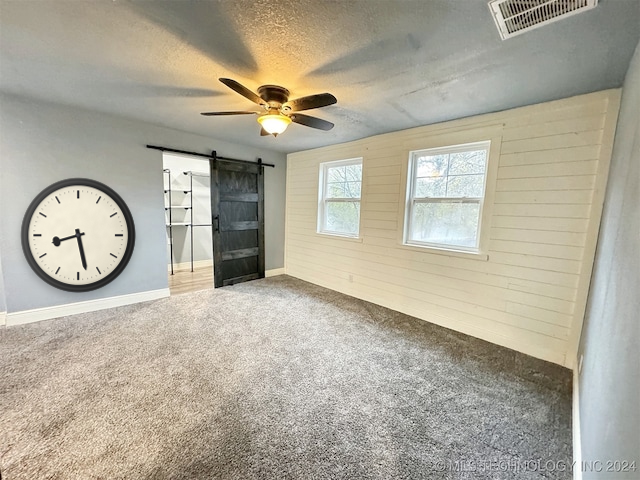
8:28
